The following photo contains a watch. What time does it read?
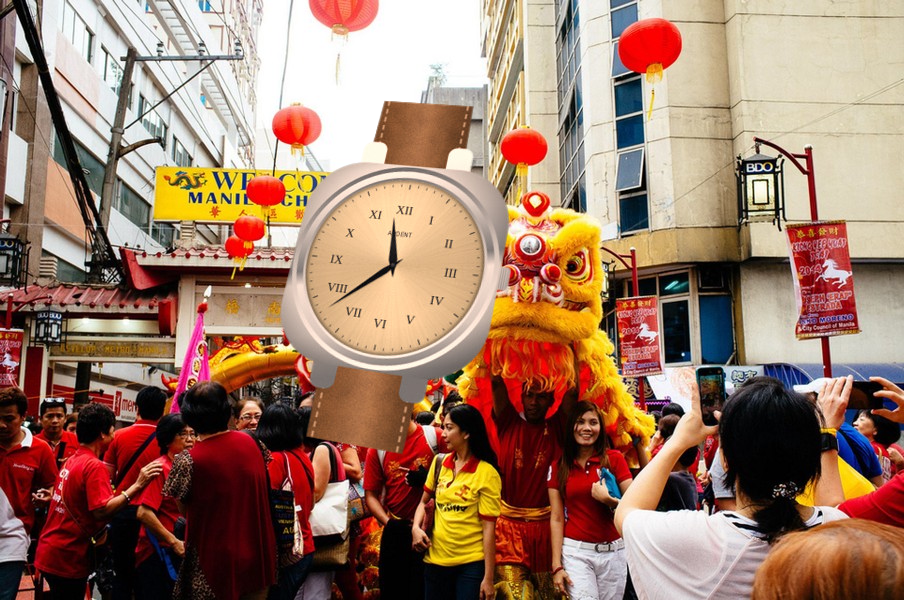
11:38
